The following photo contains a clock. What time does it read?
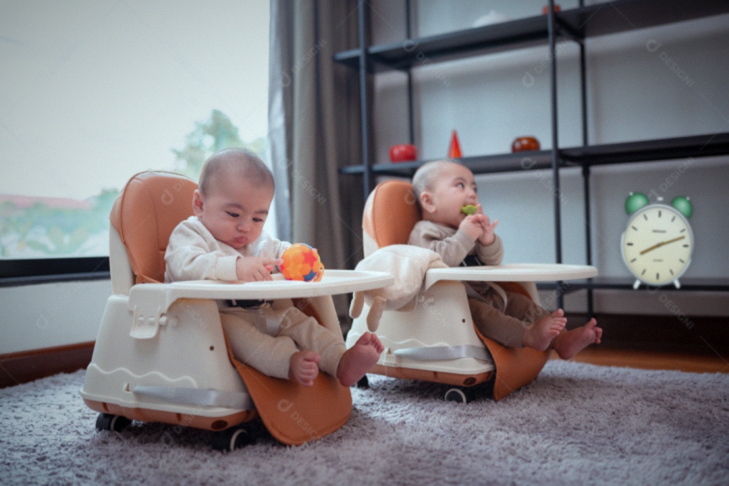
8:12
